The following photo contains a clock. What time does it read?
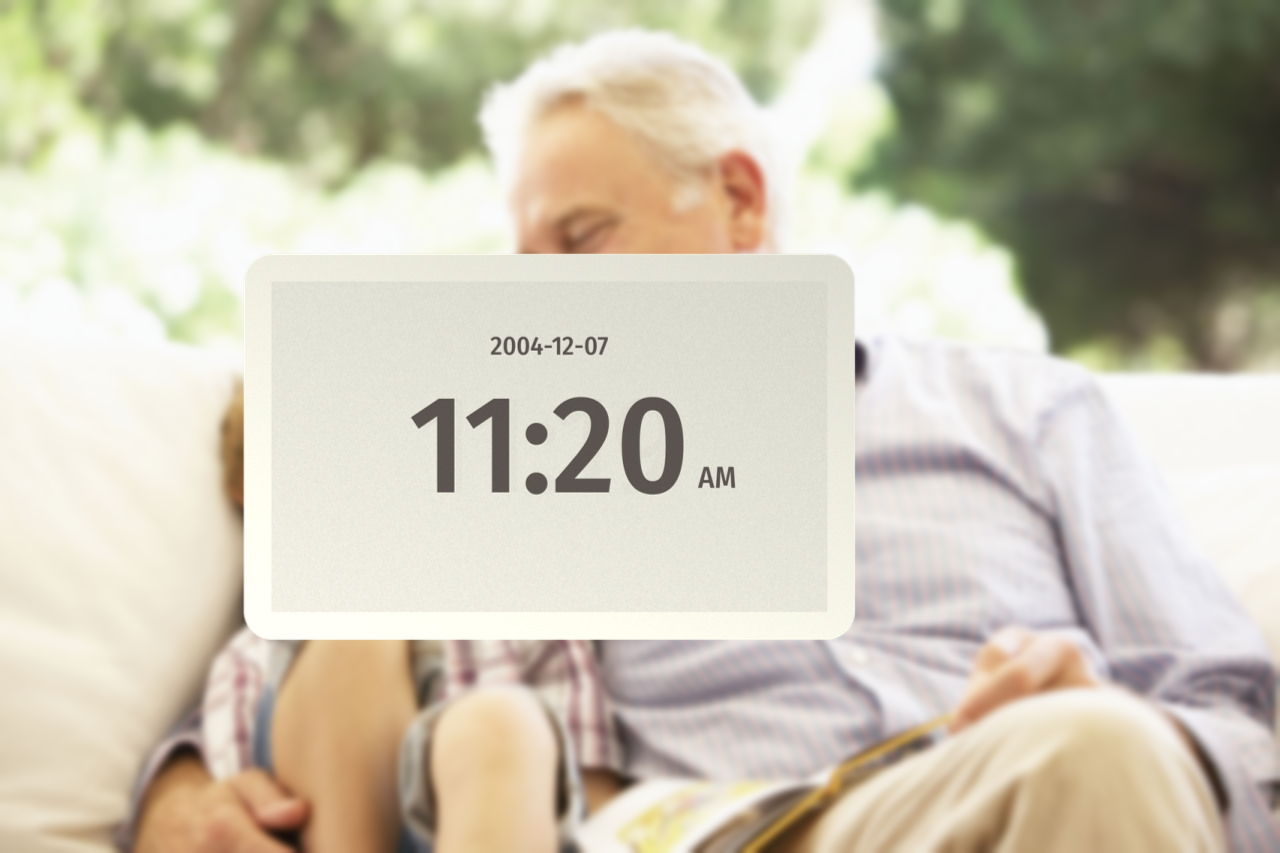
11:20
